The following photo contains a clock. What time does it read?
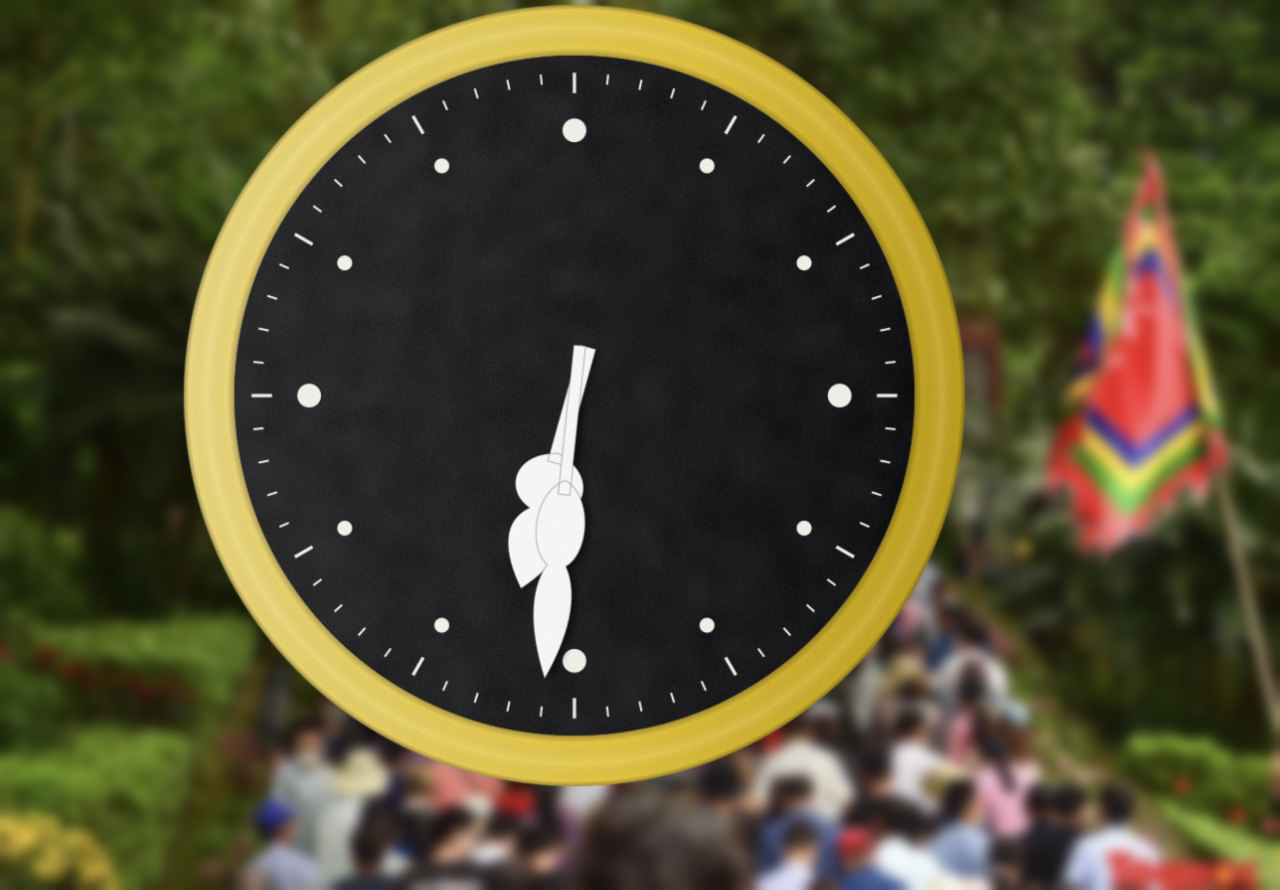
6:31
